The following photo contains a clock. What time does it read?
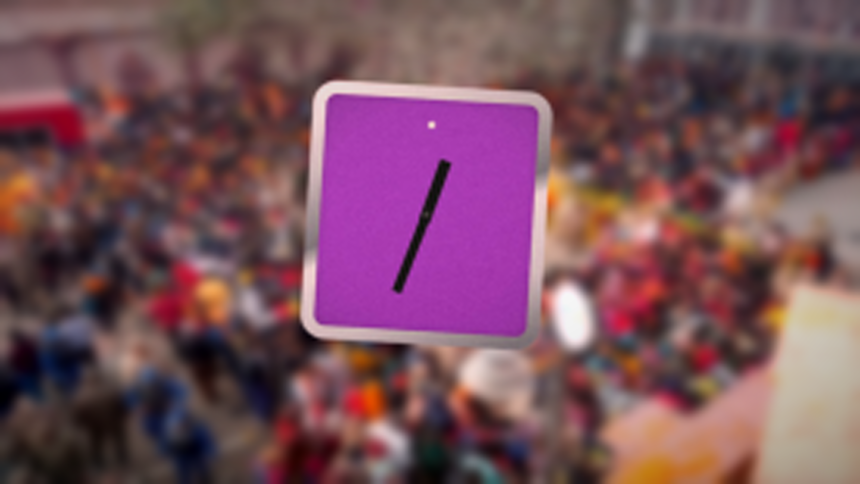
12:33
